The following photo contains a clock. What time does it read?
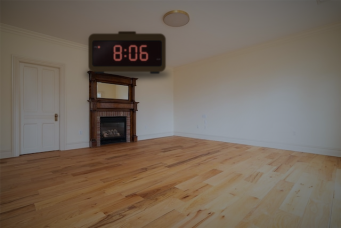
8:06
